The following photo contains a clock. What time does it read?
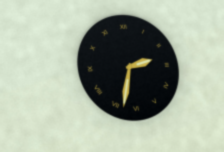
2:33
